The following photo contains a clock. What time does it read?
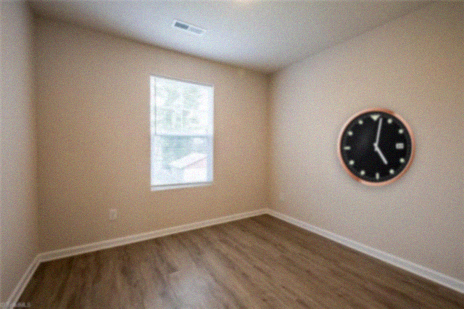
5:02
